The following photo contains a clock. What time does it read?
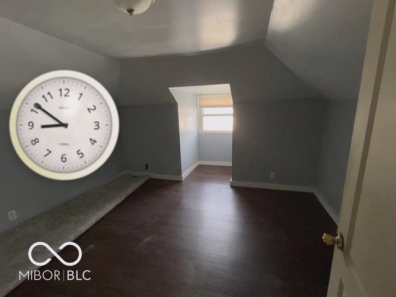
8:51
